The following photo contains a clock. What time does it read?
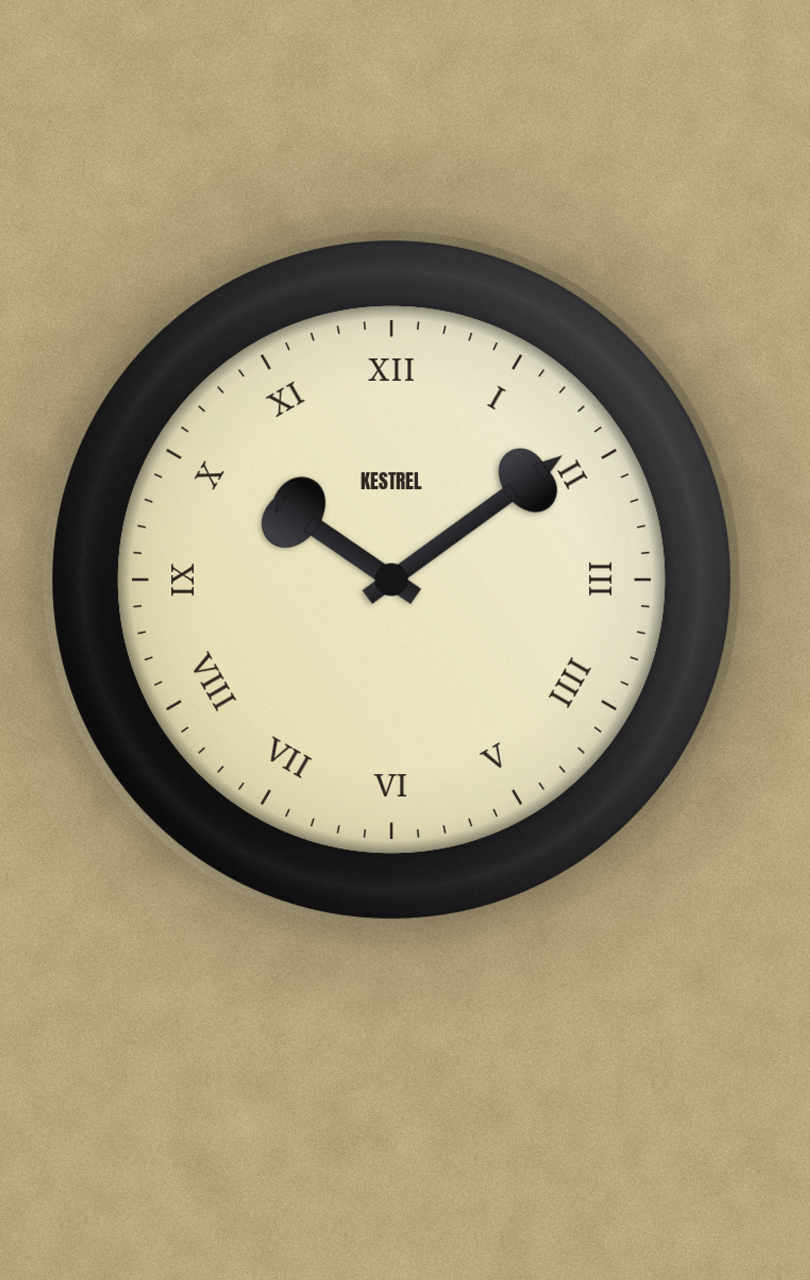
10:09
